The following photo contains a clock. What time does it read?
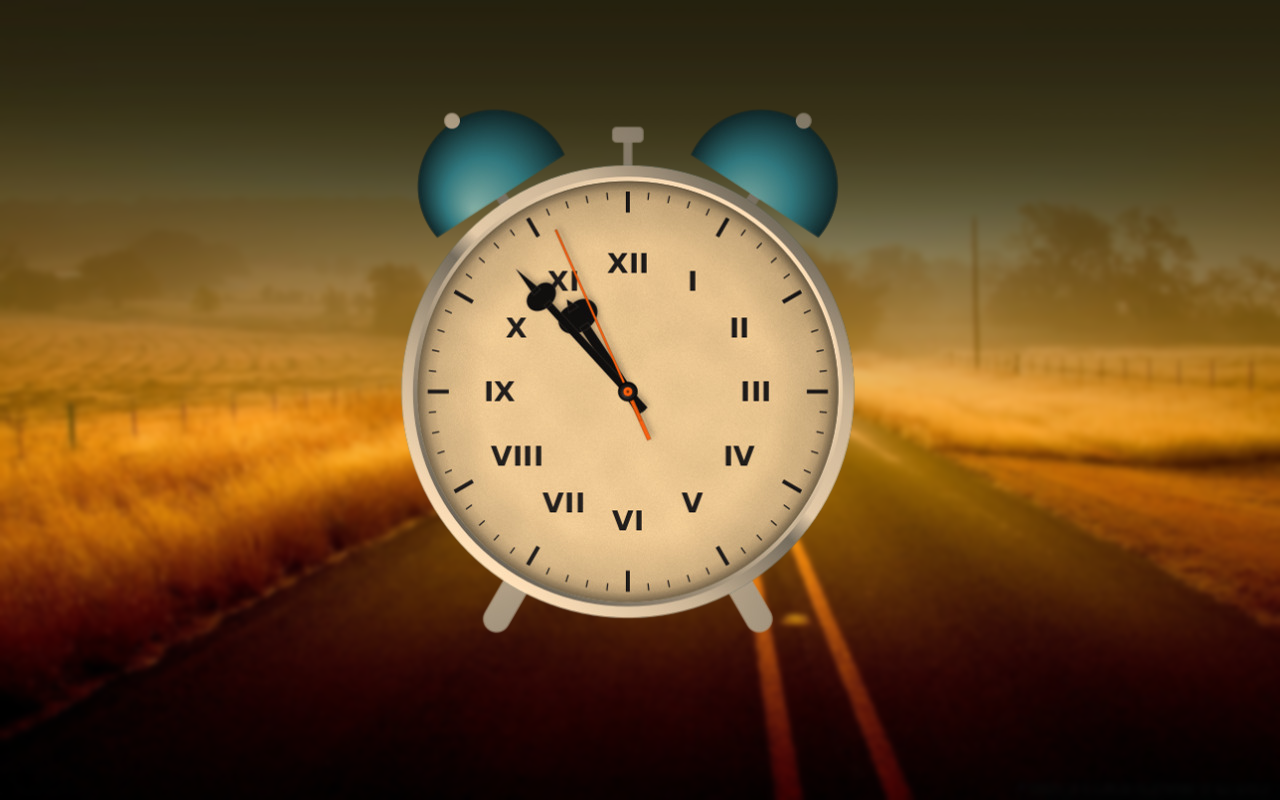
10:52:56
